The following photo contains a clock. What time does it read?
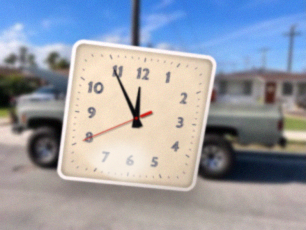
11:54:40
